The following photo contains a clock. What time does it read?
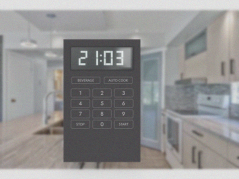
21:03
